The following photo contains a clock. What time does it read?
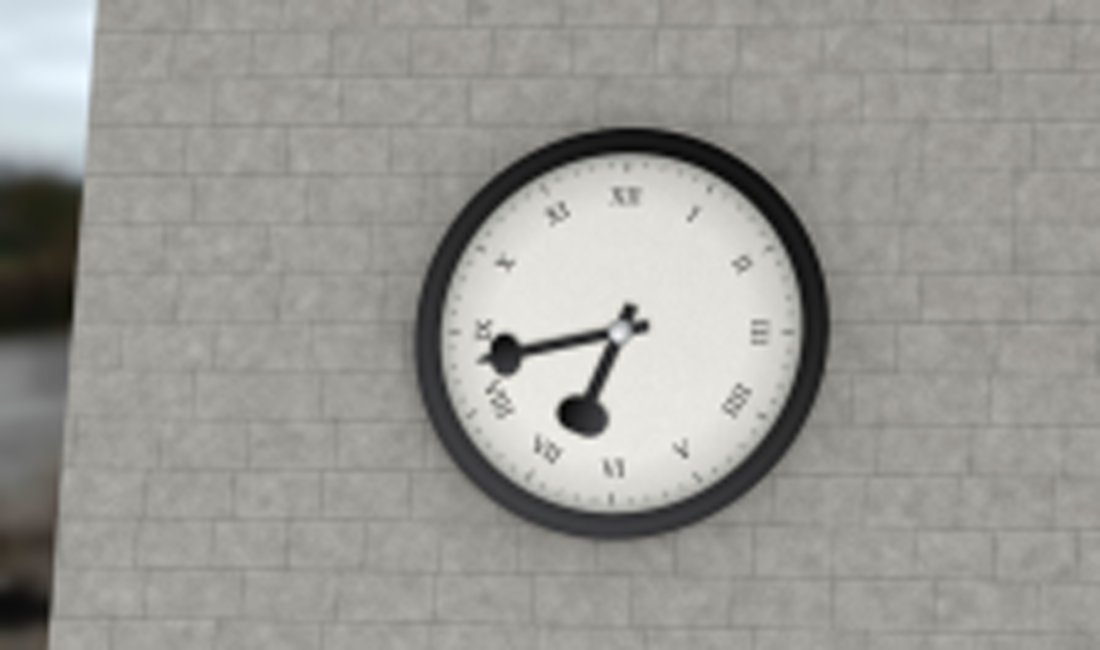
6:43
